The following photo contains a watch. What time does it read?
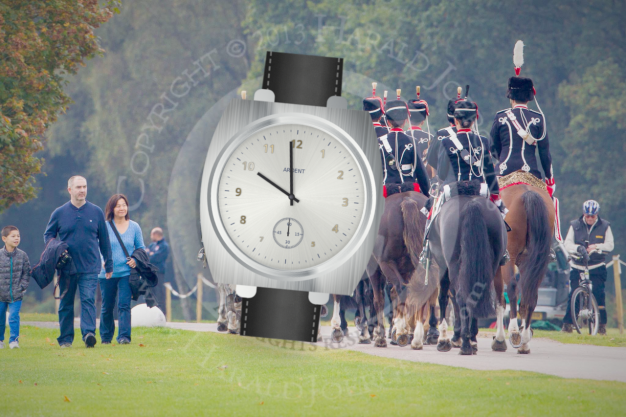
9:59
